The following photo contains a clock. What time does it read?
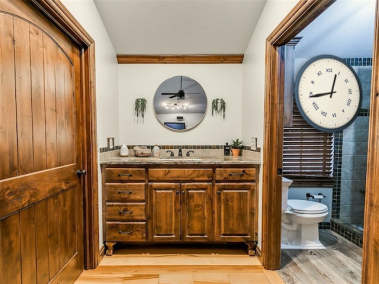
12:44
